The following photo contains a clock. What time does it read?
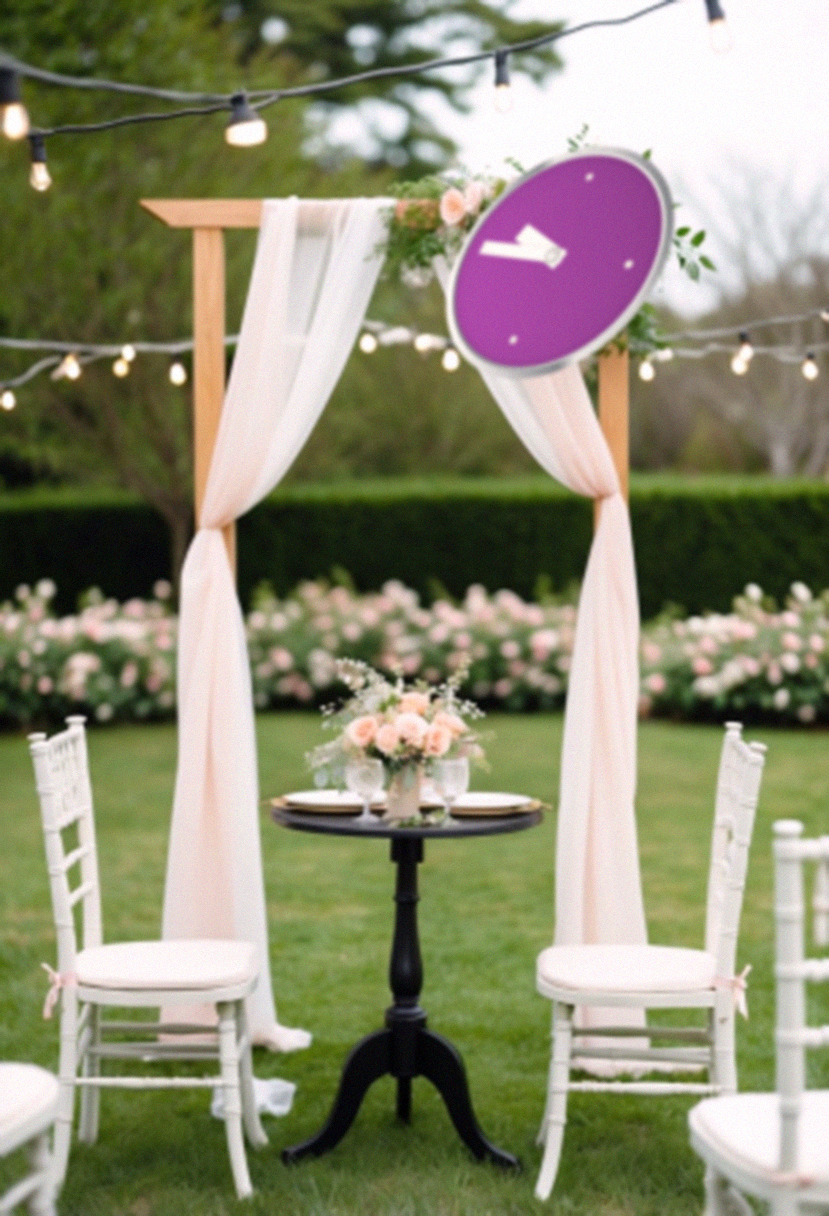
9:45
